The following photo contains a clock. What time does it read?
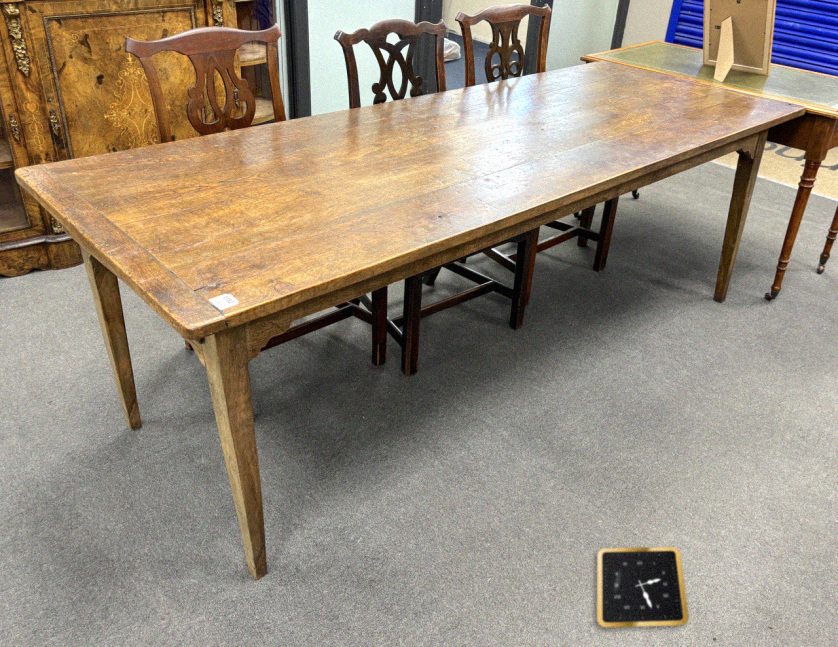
2:27
